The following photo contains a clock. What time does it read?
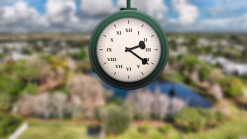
2:21
